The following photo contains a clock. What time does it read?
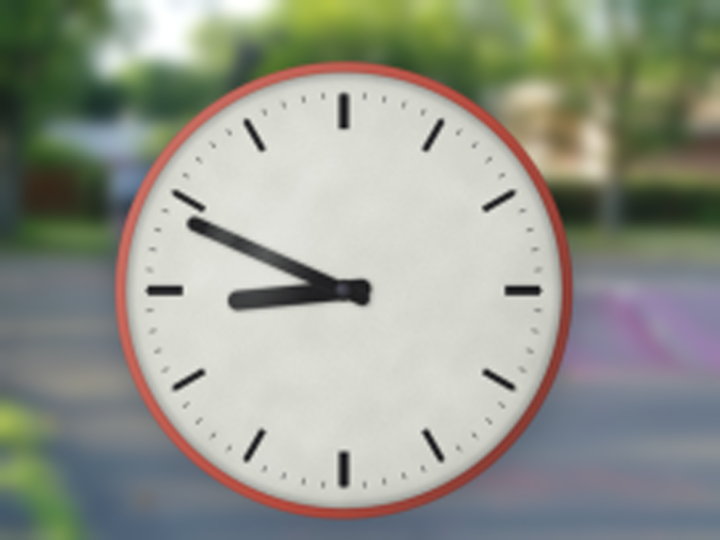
8:49
